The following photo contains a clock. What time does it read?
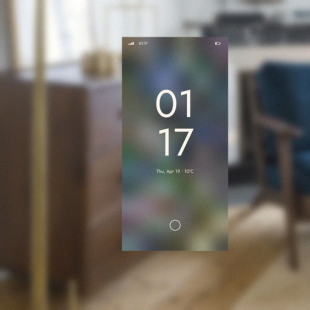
1:17
